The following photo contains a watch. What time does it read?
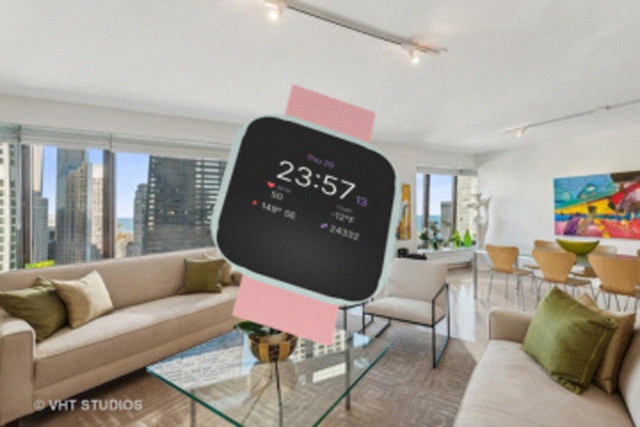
23:57
